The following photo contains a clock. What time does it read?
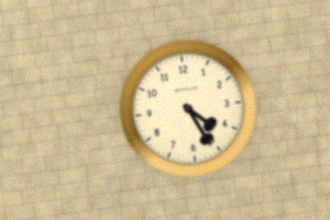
4:26
